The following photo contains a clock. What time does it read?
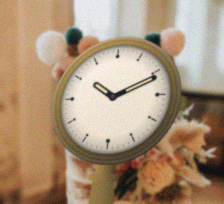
10:11
